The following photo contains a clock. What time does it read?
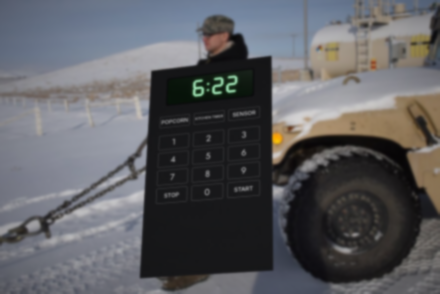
6:22
